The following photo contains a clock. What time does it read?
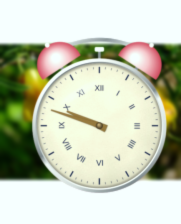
9:48
